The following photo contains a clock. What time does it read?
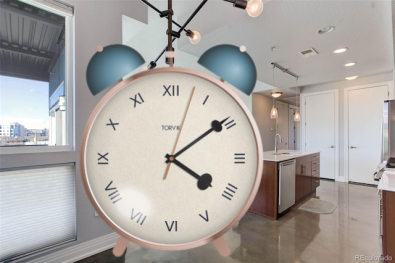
4:09:03
